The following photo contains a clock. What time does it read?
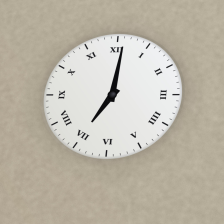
7:01
